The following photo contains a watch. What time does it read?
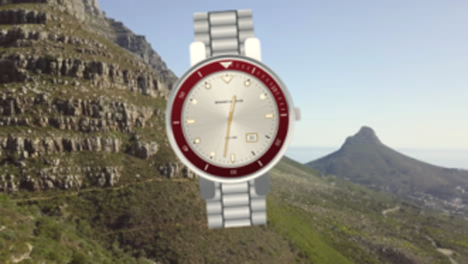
12:32
